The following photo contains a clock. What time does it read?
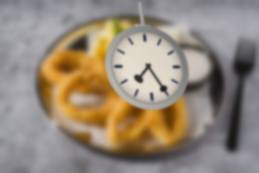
7:25
